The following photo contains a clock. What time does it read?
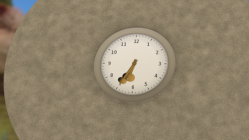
6:35
